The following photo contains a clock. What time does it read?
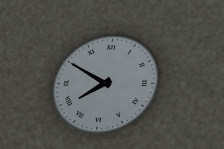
7:50
